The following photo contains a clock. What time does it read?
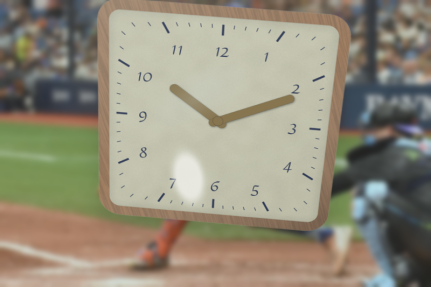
10:11
